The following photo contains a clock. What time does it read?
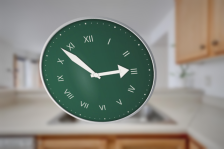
2:53
